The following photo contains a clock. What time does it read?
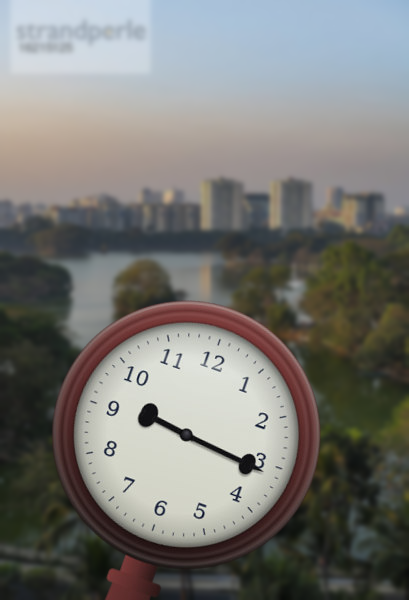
9:16
